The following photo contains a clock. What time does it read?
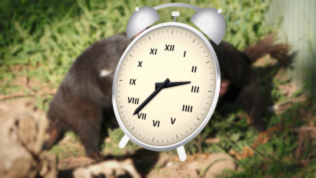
2:37
